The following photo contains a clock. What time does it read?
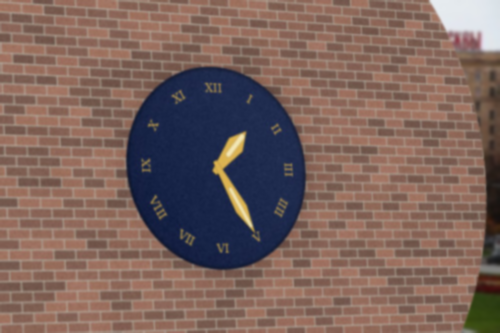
1:25
